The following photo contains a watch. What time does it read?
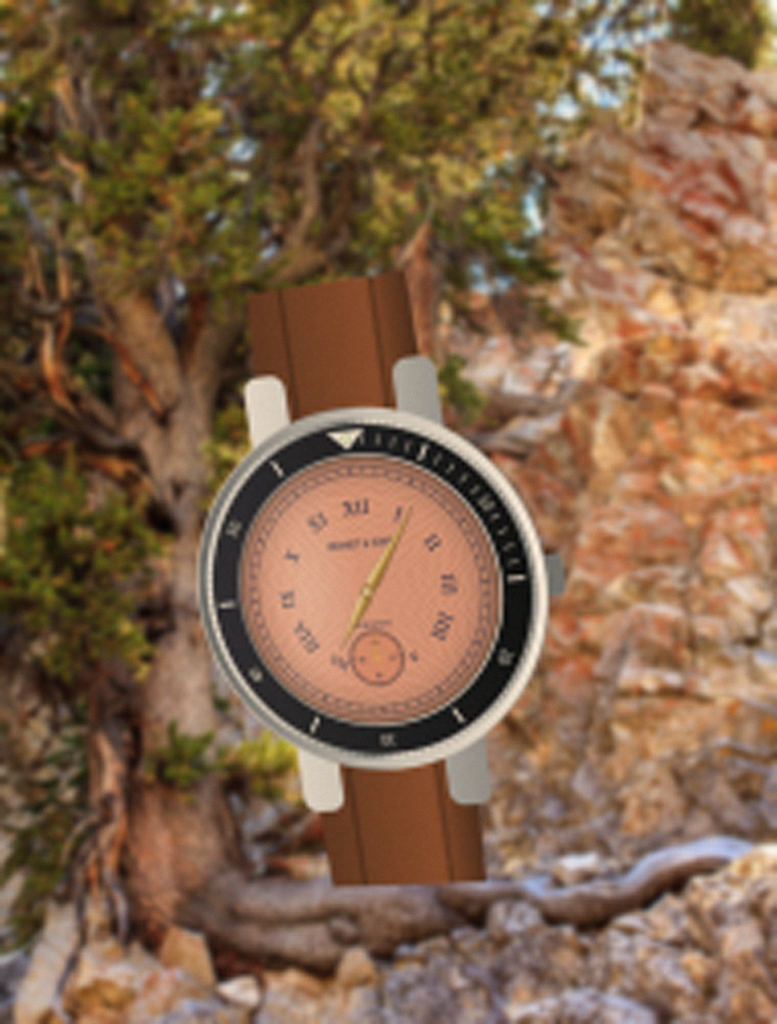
7:06
